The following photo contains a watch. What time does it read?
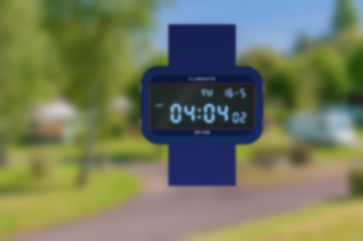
4:04
